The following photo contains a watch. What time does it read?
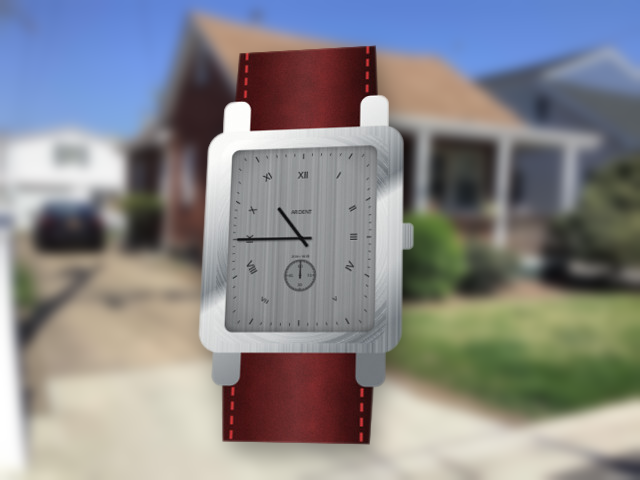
10:45
